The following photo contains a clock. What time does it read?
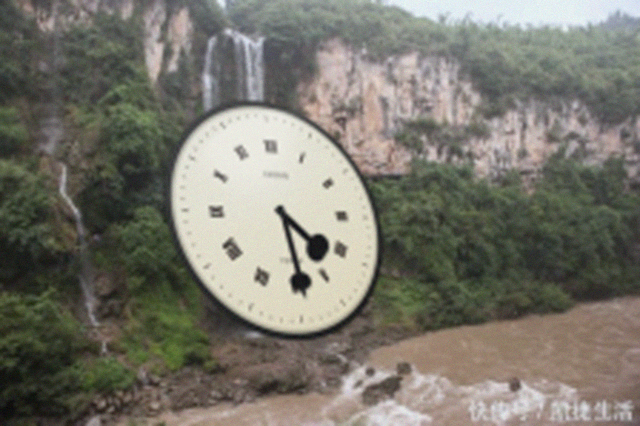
4:29
